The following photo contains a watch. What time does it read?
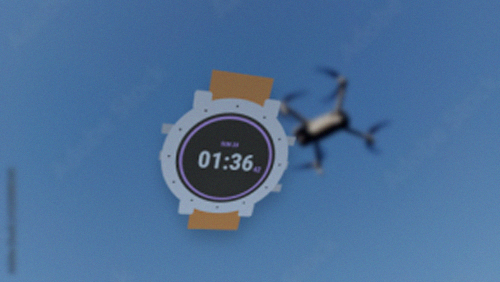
1:36
